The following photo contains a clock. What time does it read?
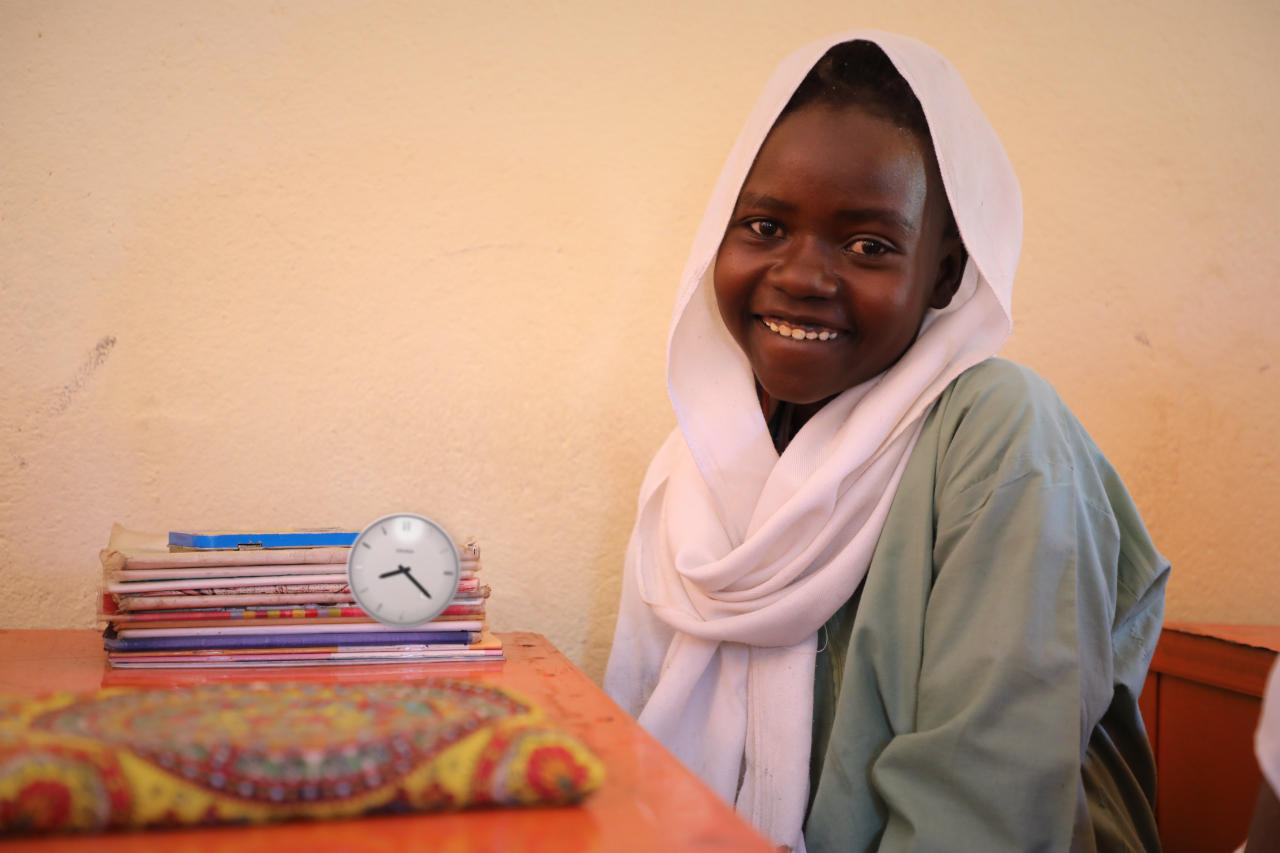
8:22
